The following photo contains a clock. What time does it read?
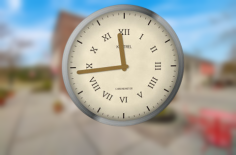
11:44
